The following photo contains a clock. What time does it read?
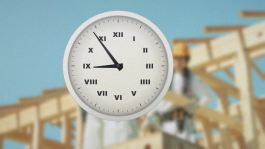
8:54
